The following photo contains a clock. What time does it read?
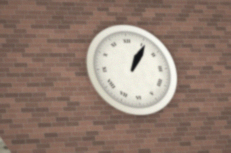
1:06
